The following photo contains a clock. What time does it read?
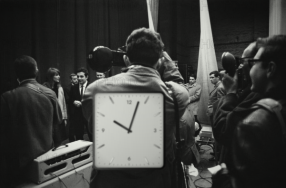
10:03
